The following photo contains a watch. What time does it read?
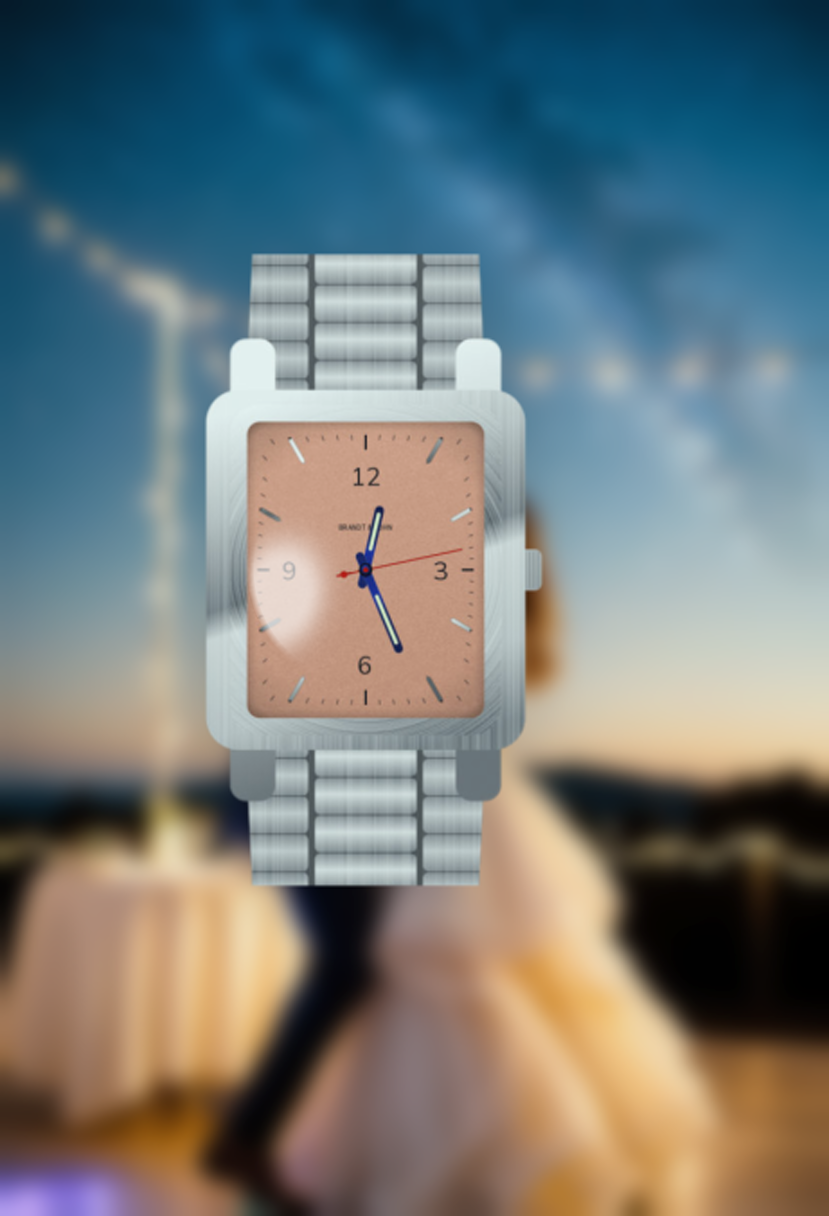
12:26:13
